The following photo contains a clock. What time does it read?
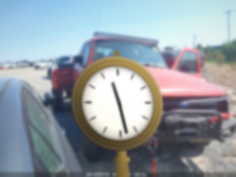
11:28
